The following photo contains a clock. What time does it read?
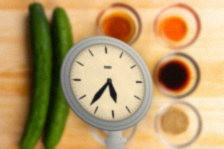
5:37
